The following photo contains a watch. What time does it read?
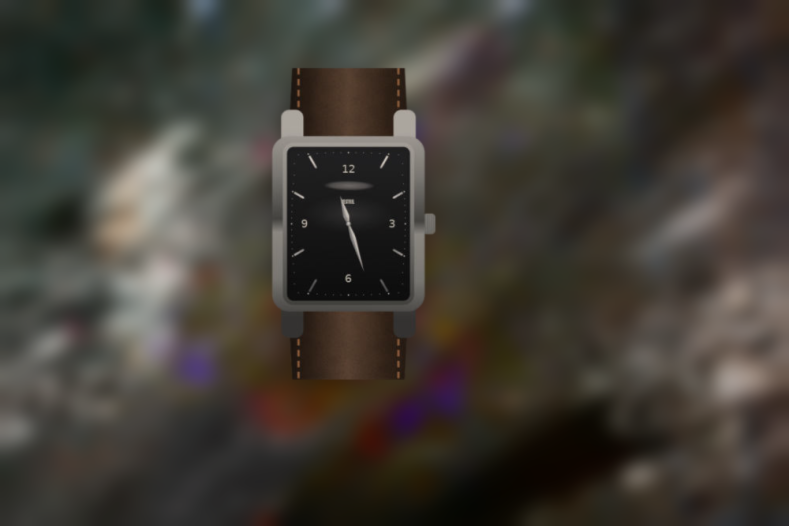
11:27
